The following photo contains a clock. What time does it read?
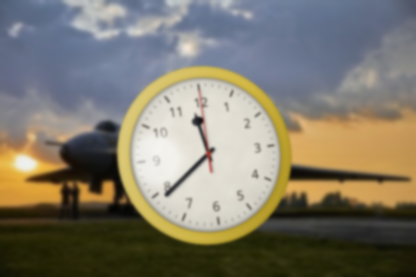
11:39:00
